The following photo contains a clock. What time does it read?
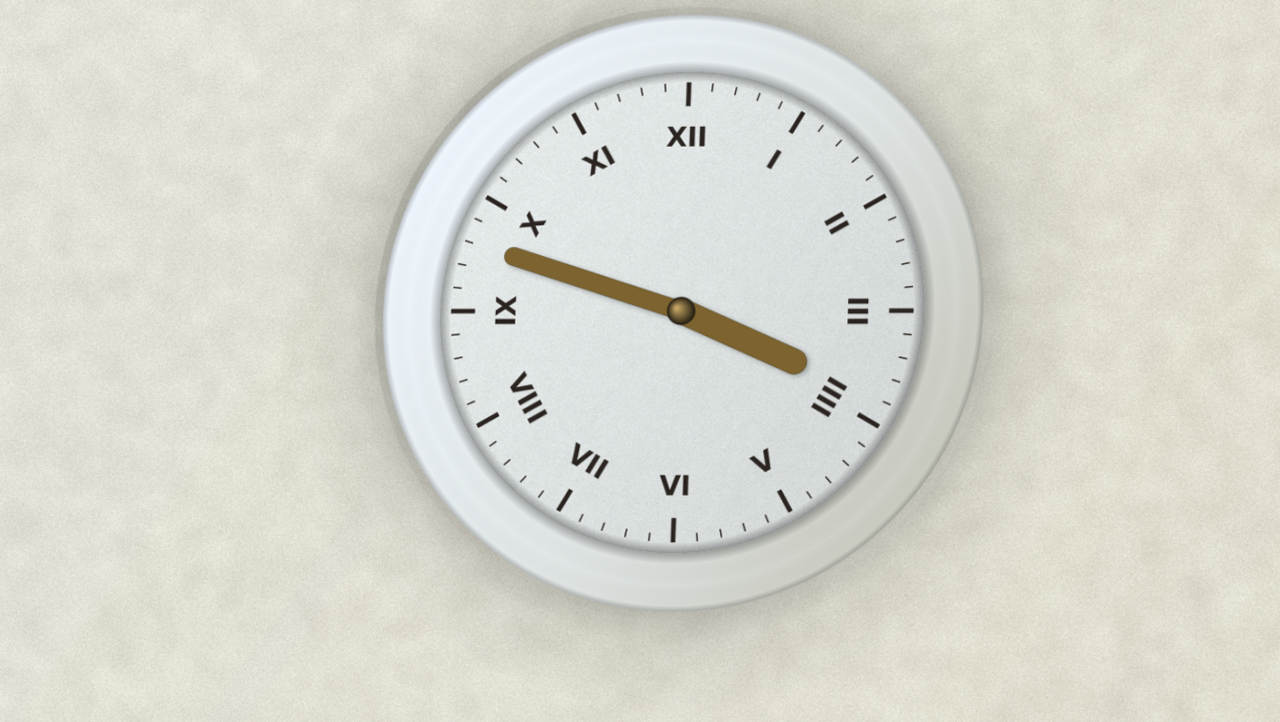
3:48
